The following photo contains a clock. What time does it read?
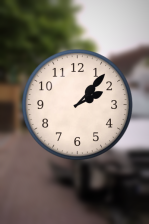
2:07
